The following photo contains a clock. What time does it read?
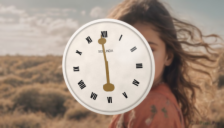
5:59
